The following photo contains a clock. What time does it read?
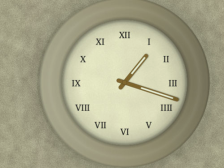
1:18
